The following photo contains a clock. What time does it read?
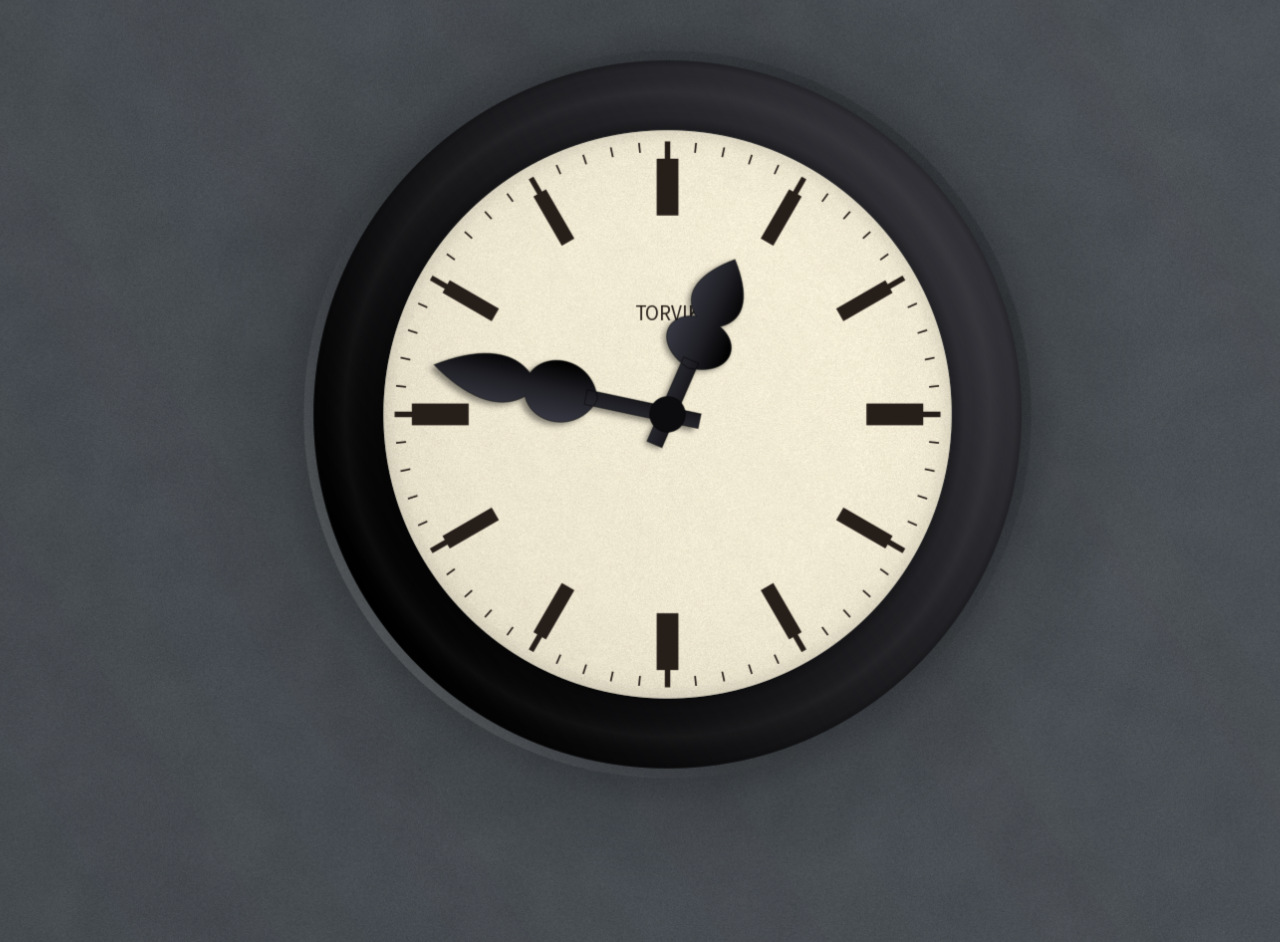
12:47
